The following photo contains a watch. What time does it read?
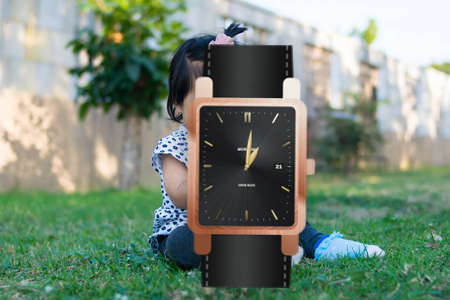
1:01
